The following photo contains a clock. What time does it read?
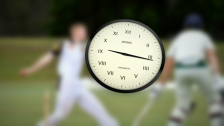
9:16
